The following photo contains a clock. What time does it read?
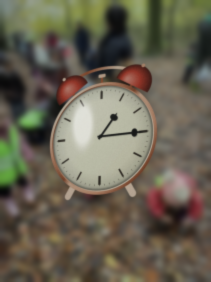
1:15
